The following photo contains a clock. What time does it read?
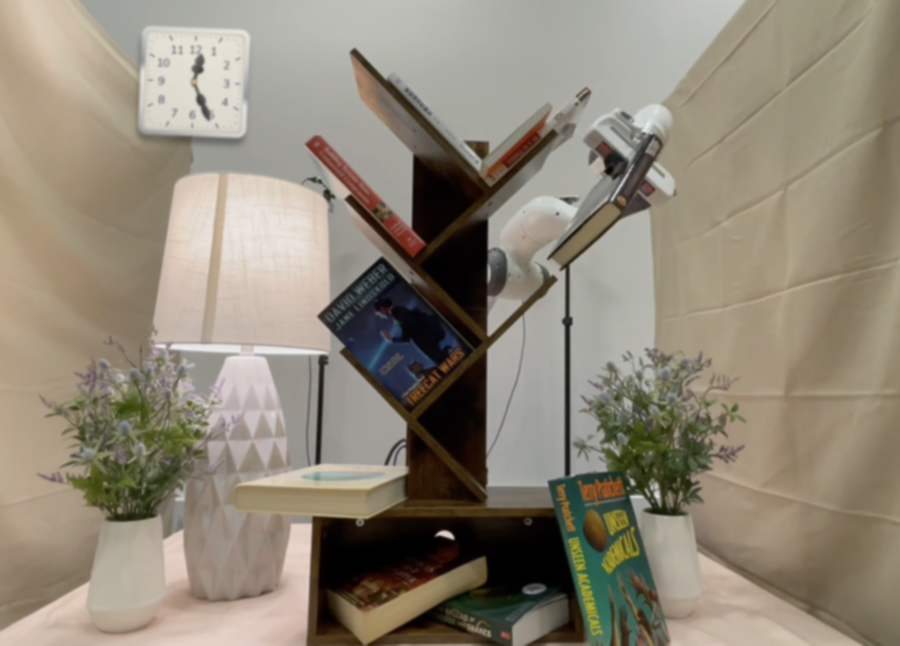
12:26
